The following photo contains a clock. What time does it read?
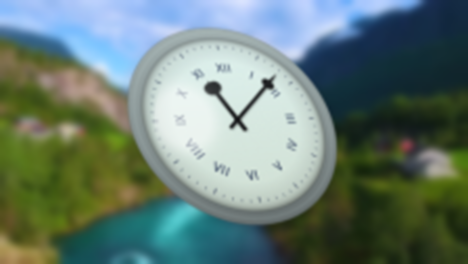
11:08
